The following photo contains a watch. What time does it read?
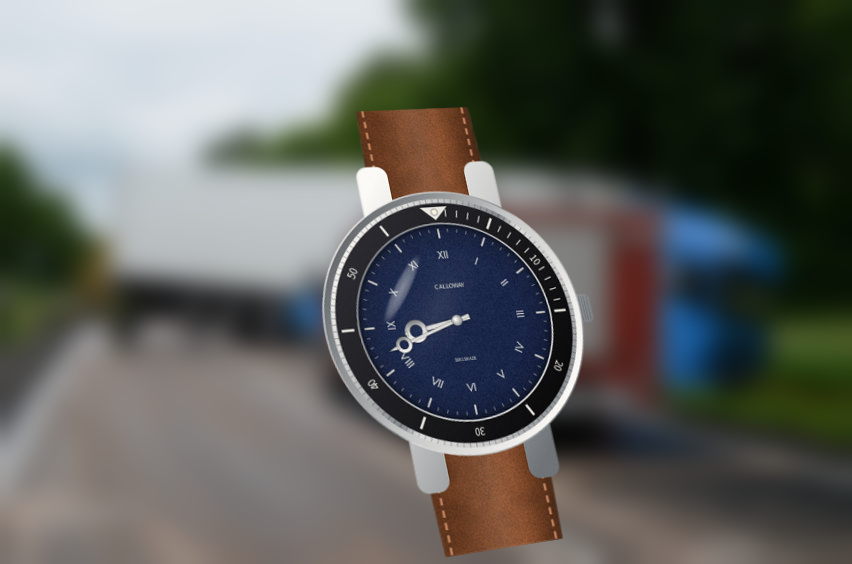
8:42
